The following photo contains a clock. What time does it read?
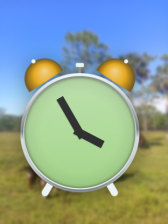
3:55
